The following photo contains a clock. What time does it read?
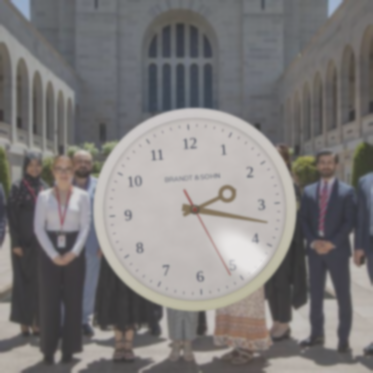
2:17:26
